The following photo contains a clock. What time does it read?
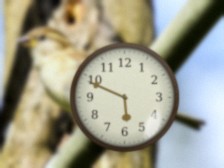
5:49
